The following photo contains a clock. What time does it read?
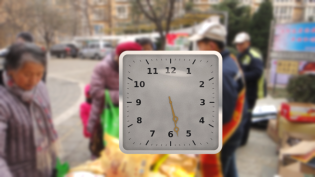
5:28
